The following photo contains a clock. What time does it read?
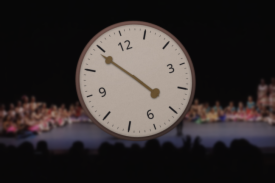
4:54
